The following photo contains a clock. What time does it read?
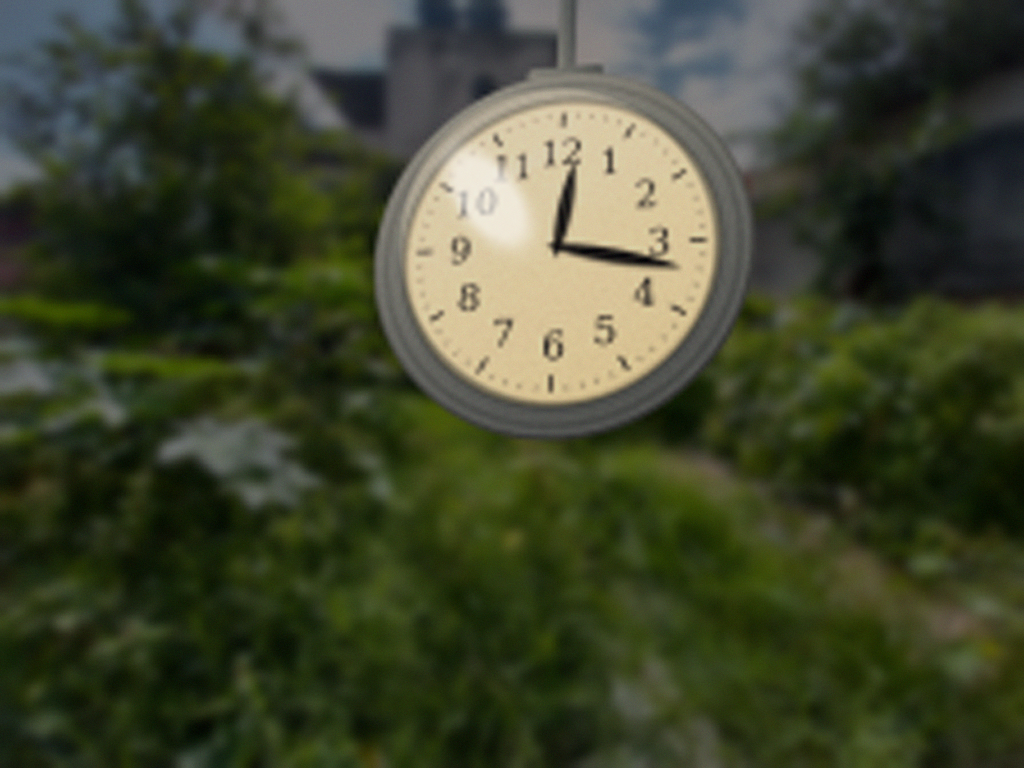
12:17
